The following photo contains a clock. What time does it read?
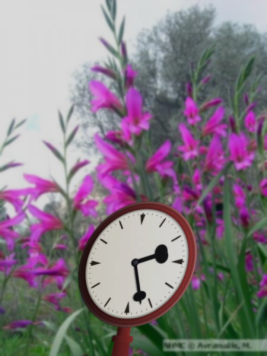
2:27
